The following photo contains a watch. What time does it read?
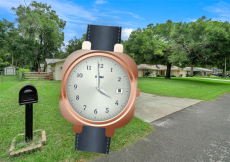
3:59
